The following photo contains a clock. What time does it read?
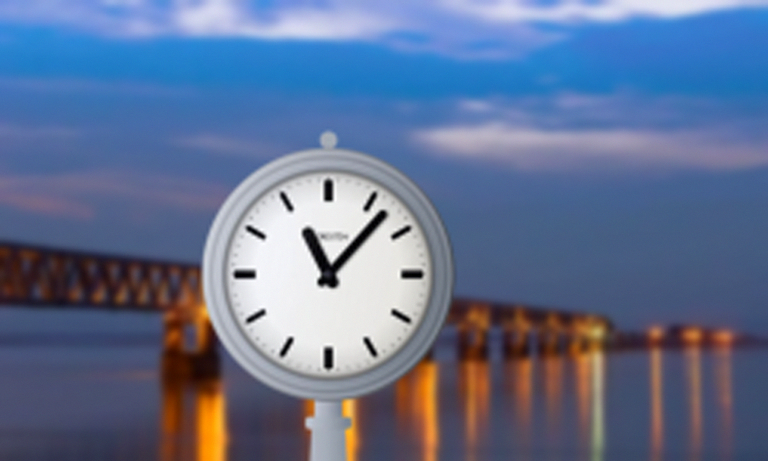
11:07
